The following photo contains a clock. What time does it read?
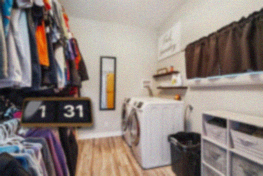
1:31
